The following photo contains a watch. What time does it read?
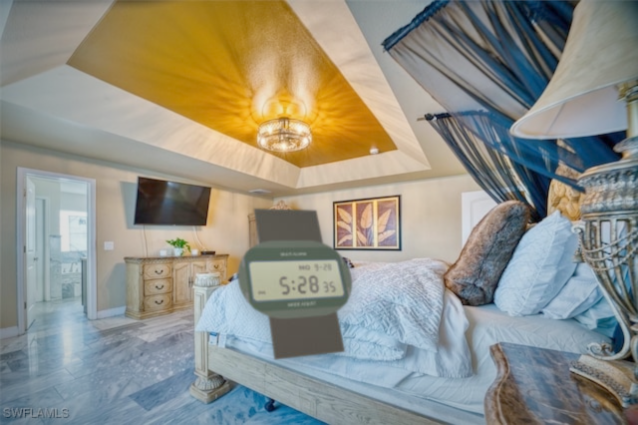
5:28:35
